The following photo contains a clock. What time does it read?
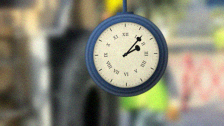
2:07
